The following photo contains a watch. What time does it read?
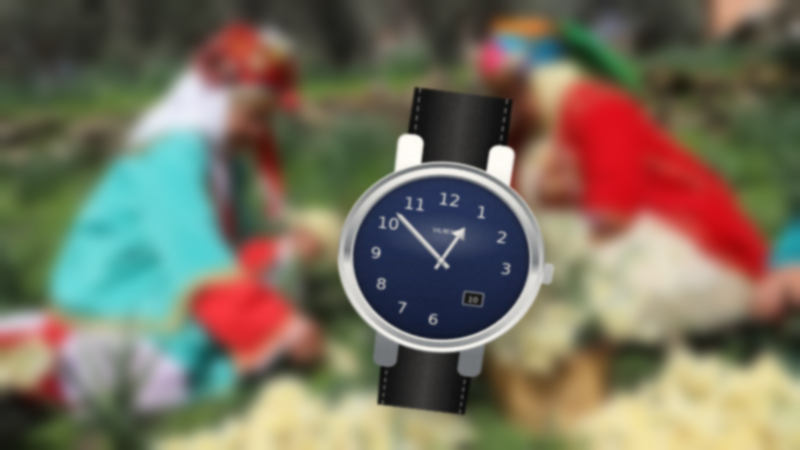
12:52
